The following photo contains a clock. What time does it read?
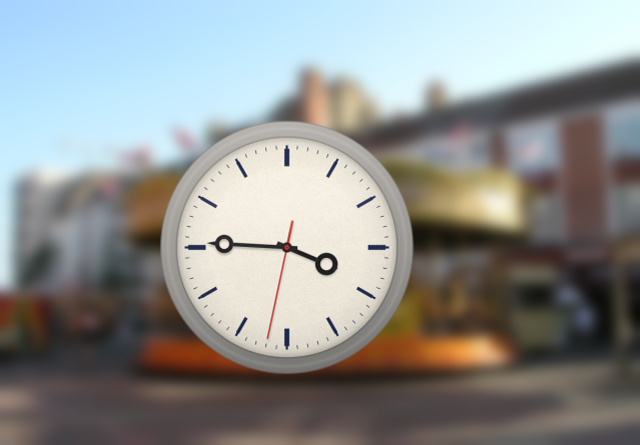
3:45:32
